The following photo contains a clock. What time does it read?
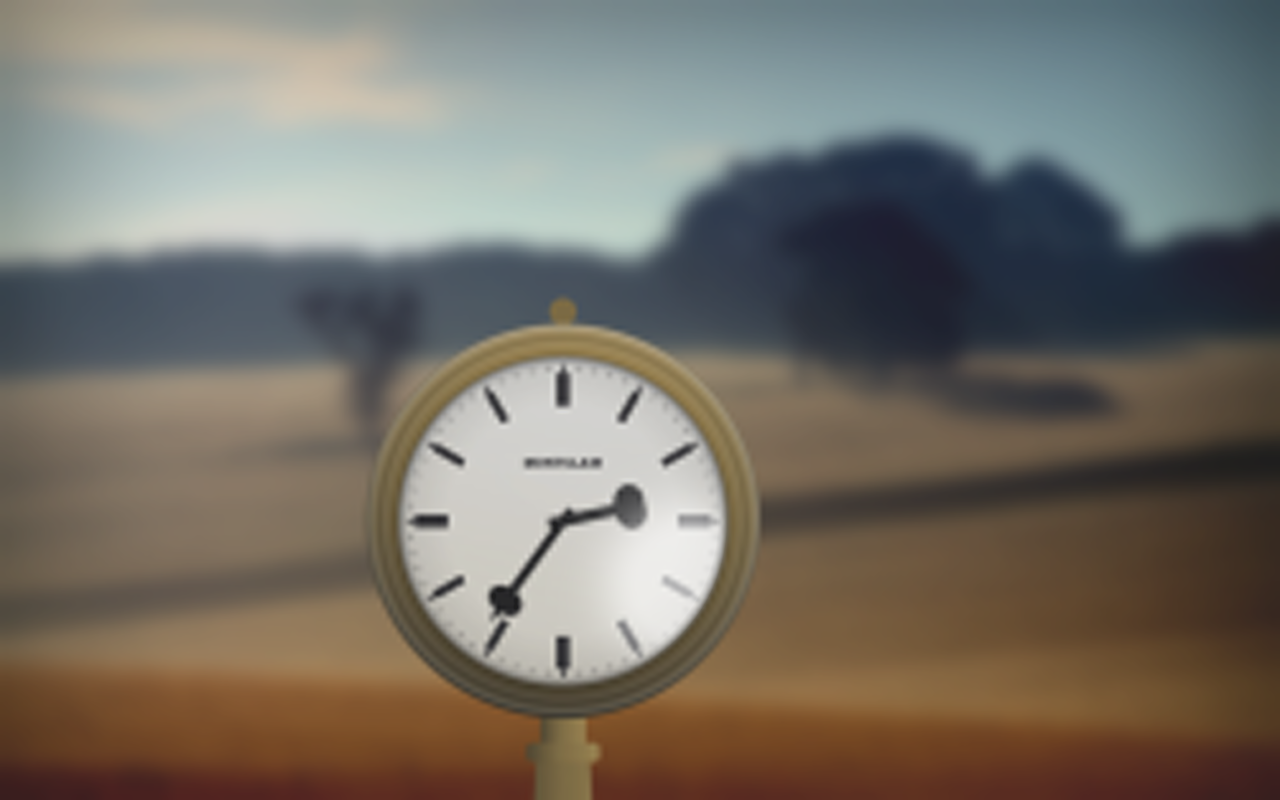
2:36
